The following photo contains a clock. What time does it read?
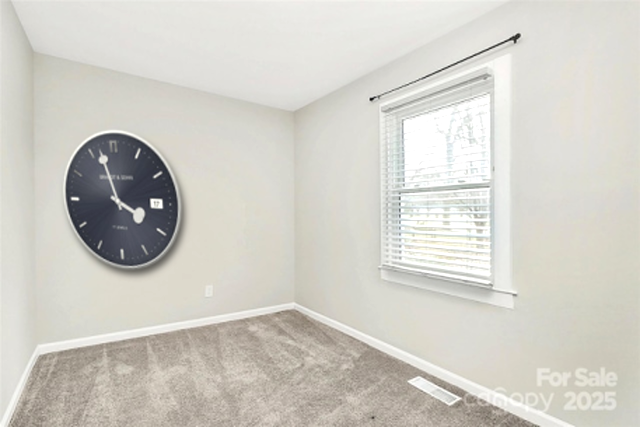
3:57
